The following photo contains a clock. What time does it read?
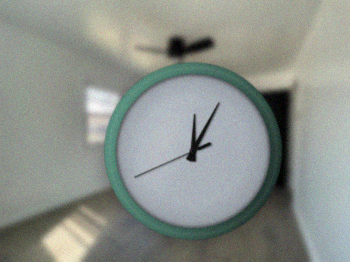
12:04:41
